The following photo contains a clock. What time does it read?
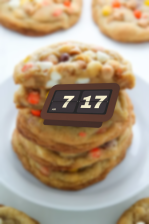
7:17
